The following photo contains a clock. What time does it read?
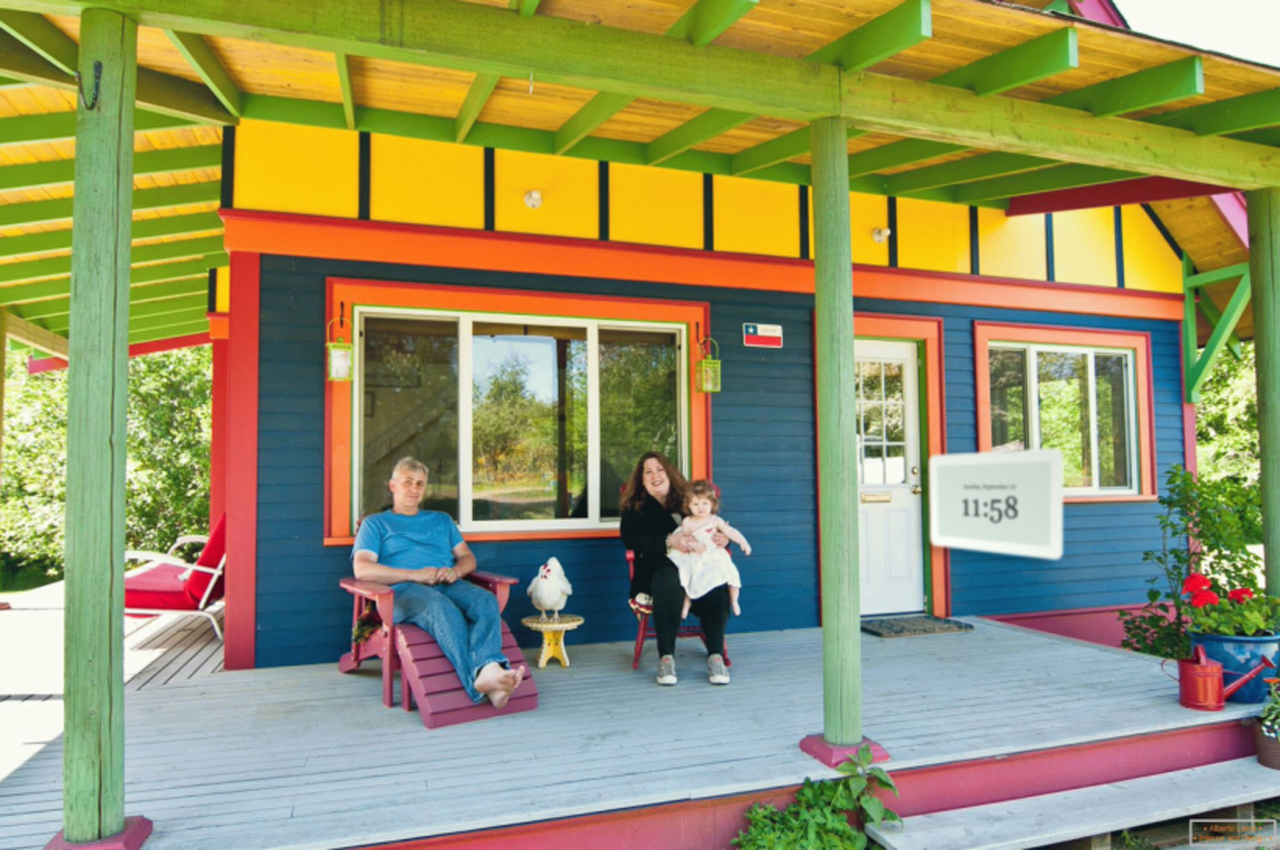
11:58
